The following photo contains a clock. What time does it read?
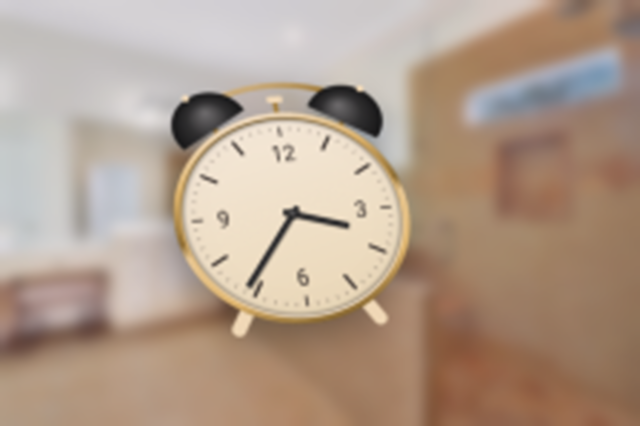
3:36
